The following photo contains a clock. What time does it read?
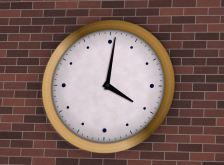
4:01
